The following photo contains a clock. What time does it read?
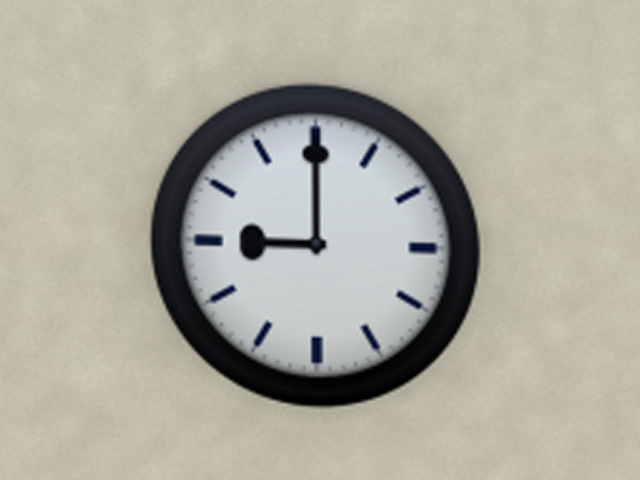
9:00
